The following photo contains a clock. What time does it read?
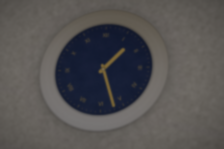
1:27
